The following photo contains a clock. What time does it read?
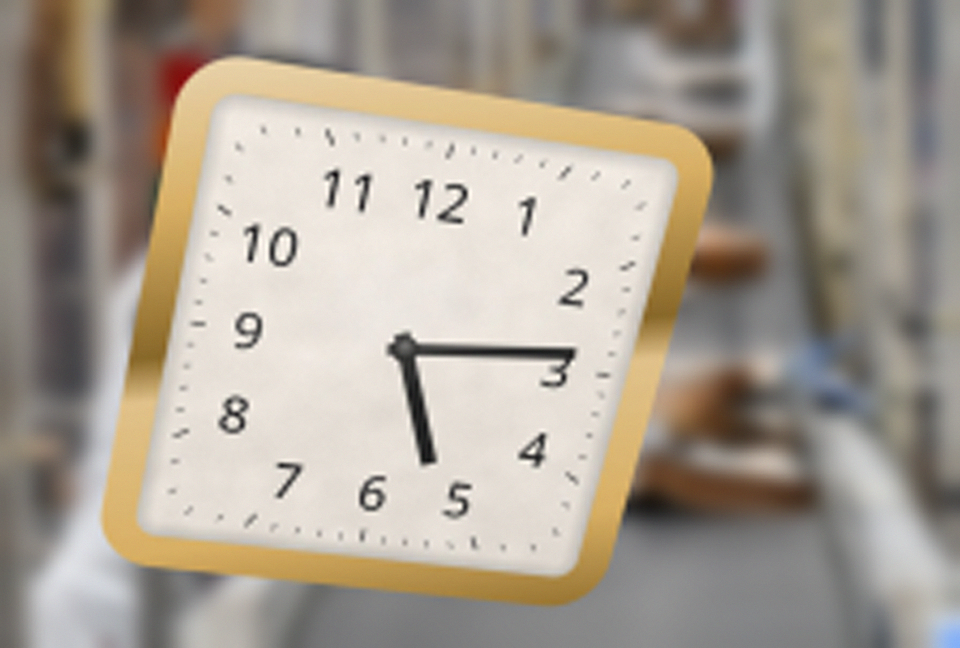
5:14
